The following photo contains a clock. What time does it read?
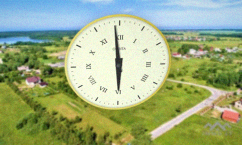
5:59
